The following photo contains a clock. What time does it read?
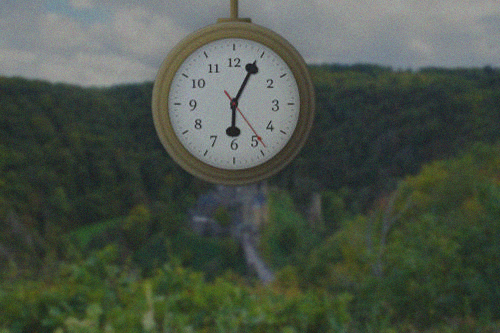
6:04:24
